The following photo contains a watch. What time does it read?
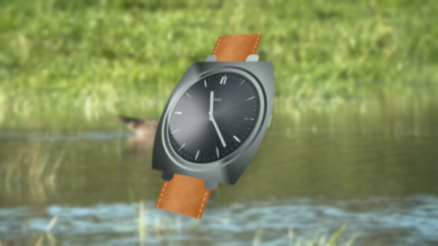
11:23
